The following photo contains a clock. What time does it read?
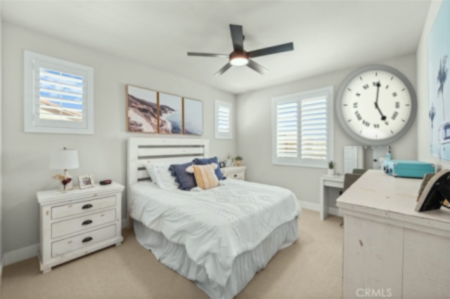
5:01
